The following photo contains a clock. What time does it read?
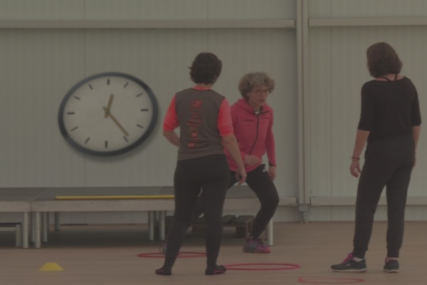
12:24
